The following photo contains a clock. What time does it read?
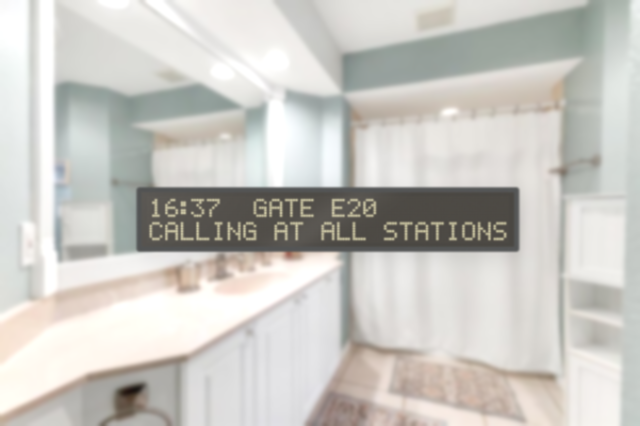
16:37
